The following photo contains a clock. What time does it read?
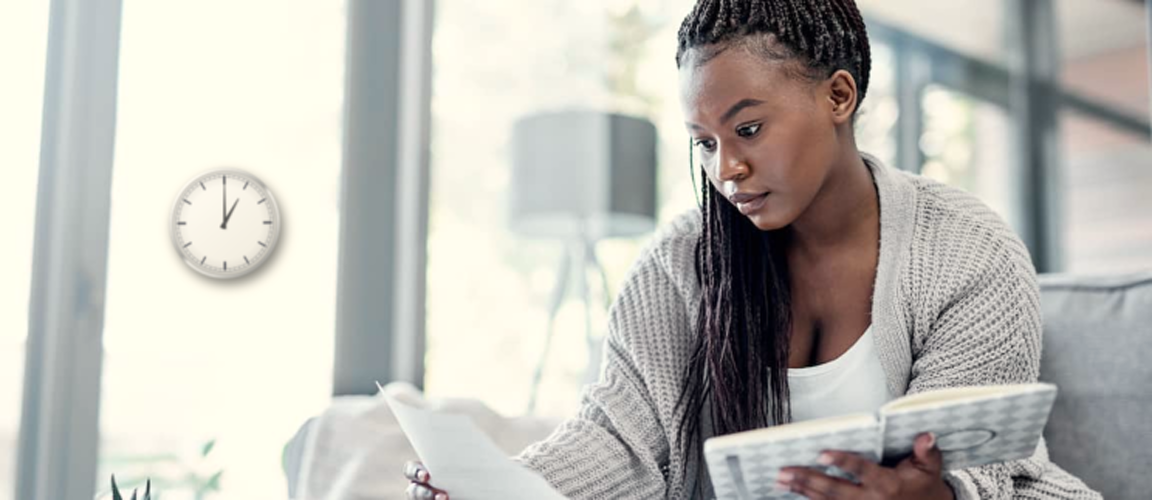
1:00
